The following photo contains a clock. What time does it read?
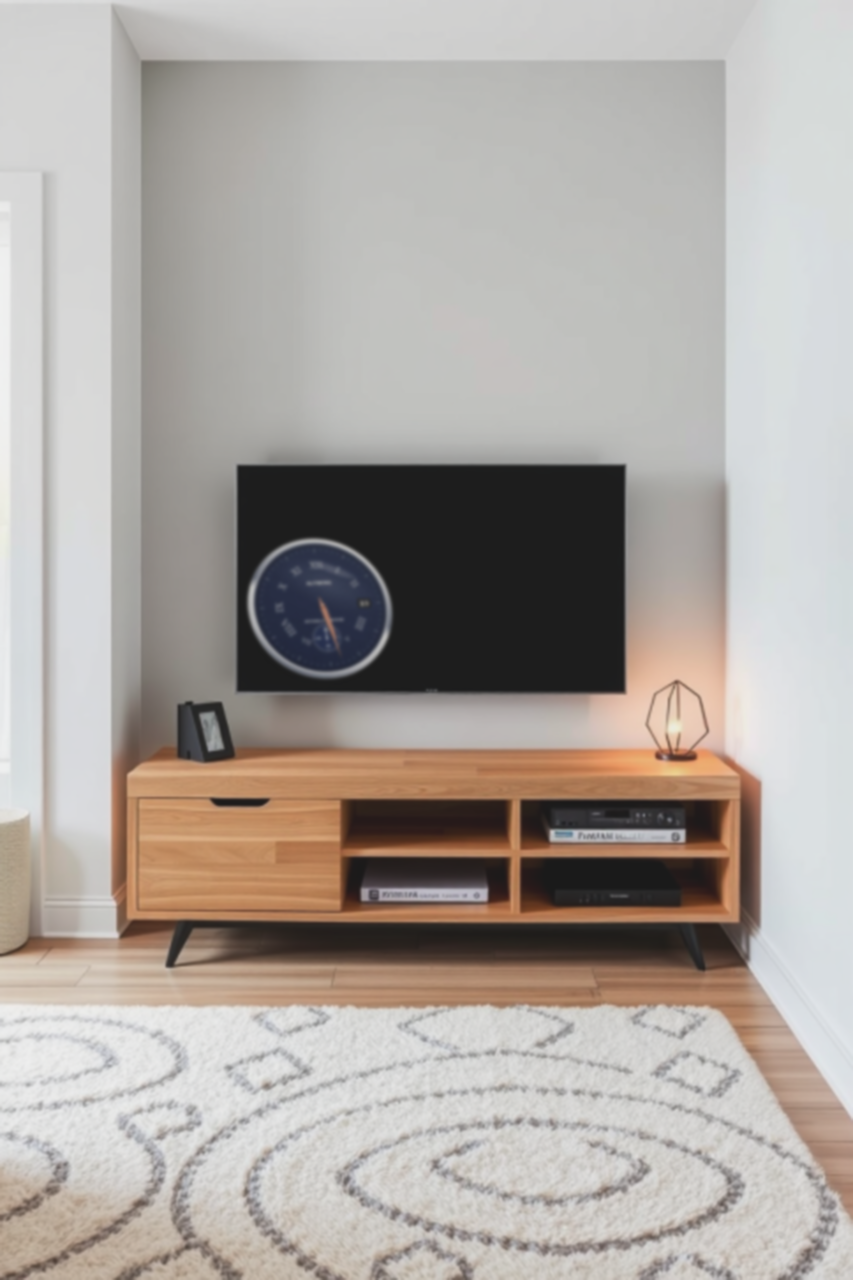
5:28
